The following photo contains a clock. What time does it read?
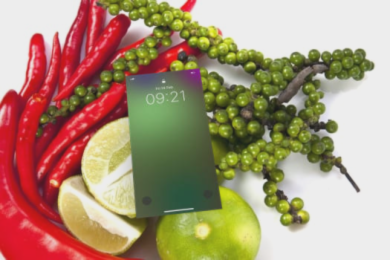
9:21
